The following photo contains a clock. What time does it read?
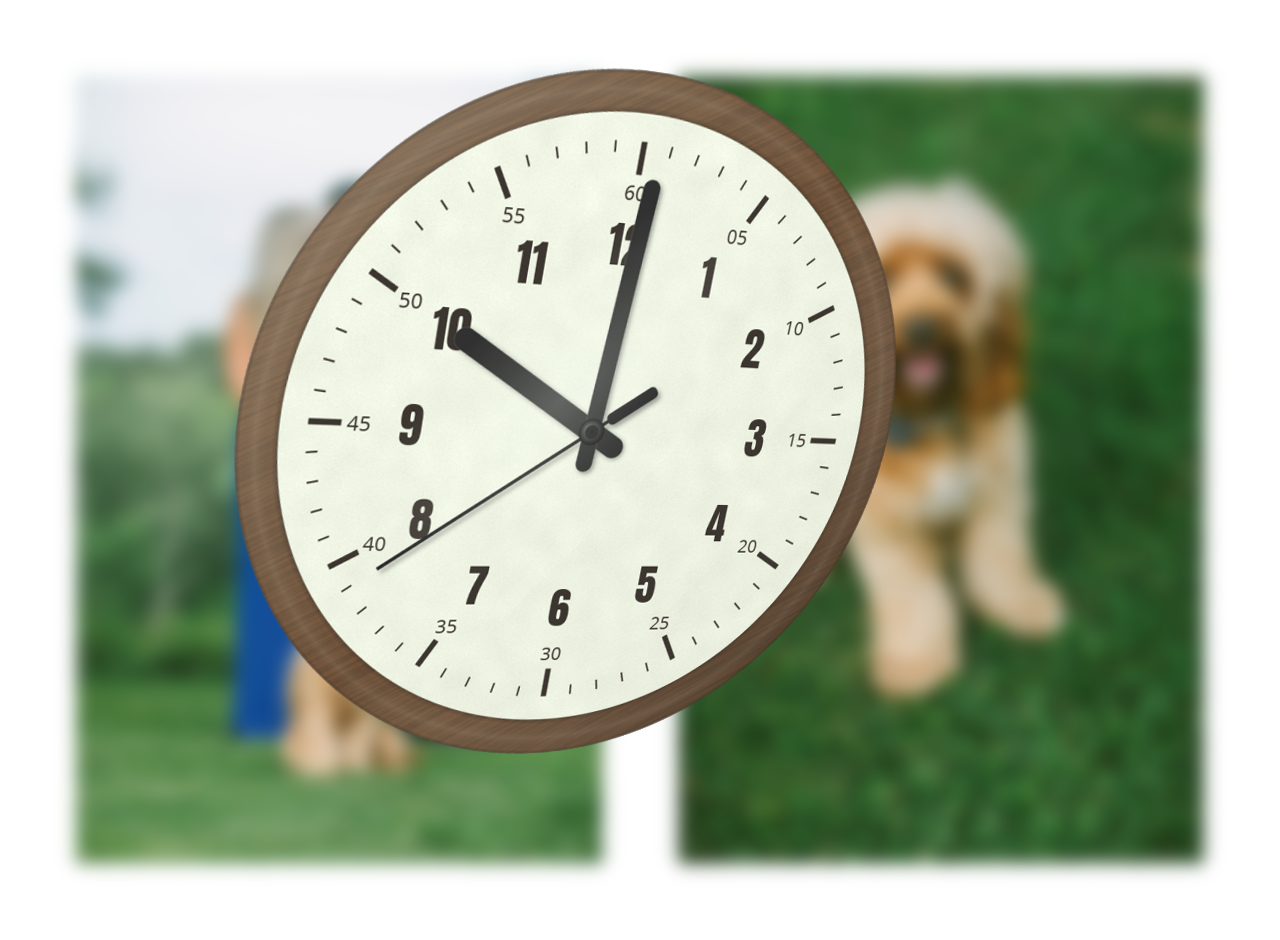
10:00:39
